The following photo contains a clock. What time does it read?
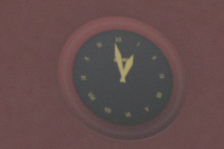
12:59
